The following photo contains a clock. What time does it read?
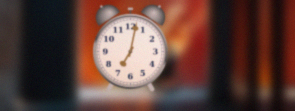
7:02
